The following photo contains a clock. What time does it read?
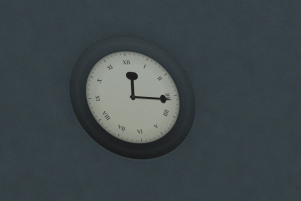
12:16
